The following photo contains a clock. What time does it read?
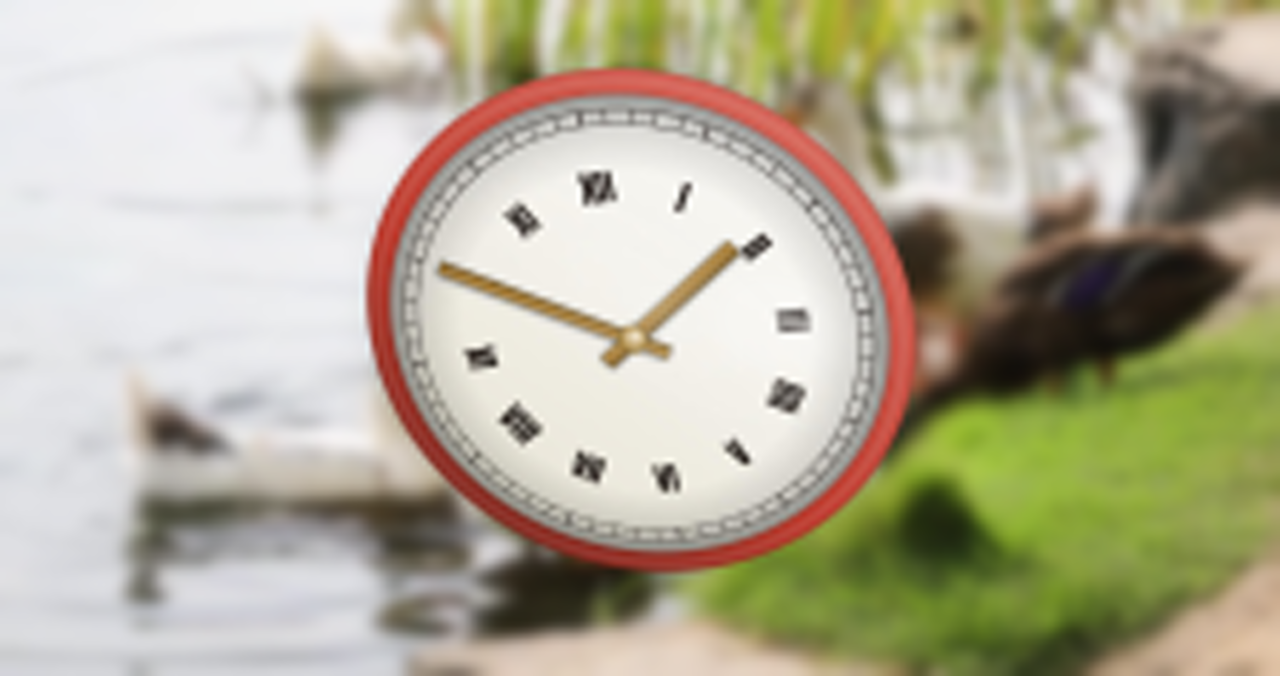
1:50
